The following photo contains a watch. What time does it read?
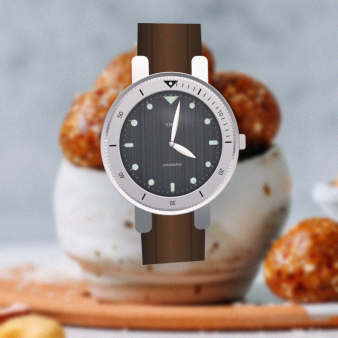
4:02
